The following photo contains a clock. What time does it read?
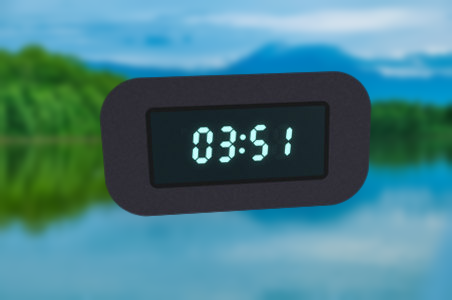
3:51
